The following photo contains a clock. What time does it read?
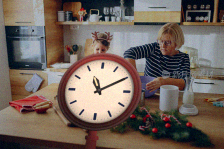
11:10
